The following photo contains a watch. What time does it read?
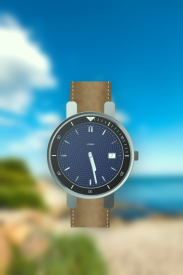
5:28
